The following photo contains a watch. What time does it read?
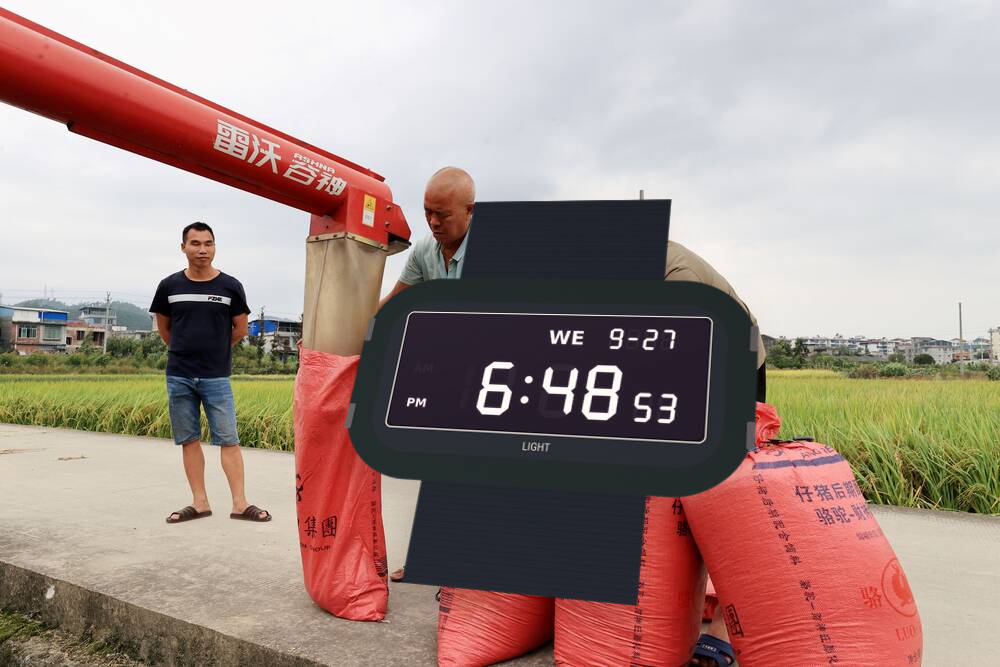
6:48:53
